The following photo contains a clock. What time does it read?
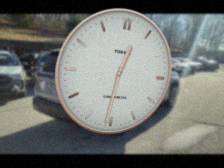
12:31
